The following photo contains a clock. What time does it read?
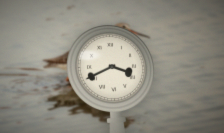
3:41
